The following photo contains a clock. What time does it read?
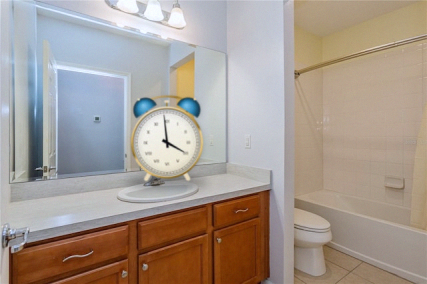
3:59
